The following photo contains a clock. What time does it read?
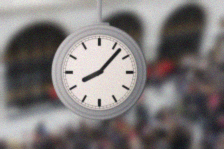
8:07
